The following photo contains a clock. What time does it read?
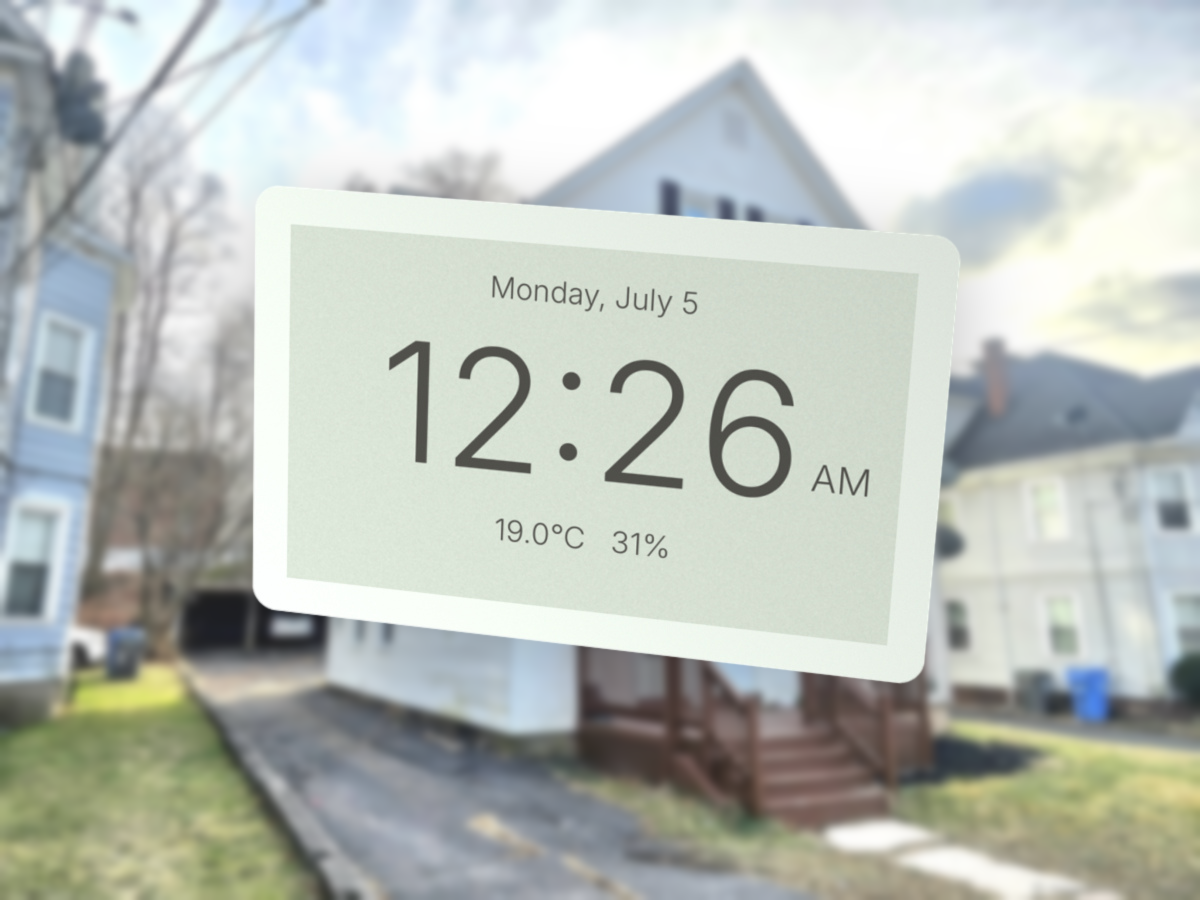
12:26
